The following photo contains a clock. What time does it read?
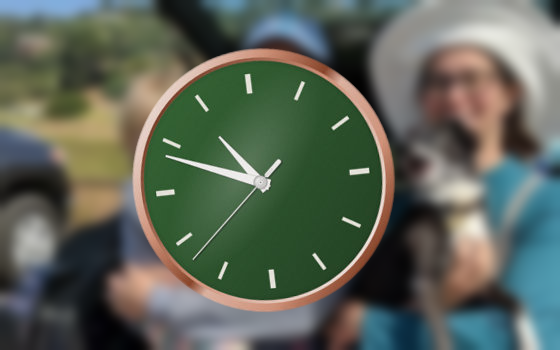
10:48:38
